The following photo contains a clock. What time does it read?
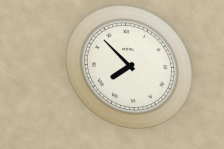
7:53
